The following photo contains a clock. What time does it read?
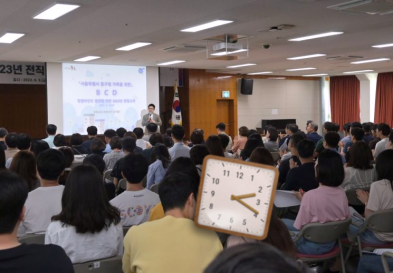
2:19
